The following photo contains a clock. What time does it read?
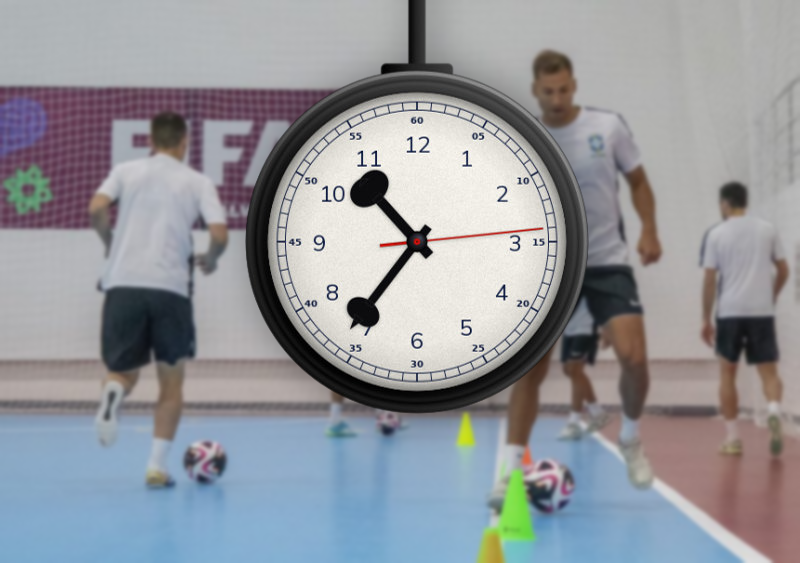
10:36:14
